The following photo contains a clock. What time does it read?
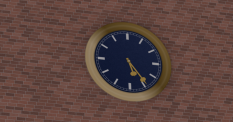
5:24
